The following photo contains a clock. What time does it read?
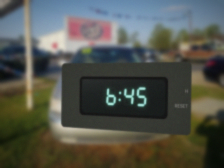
6:45
